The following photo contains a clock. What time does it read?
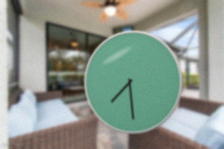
7:29
